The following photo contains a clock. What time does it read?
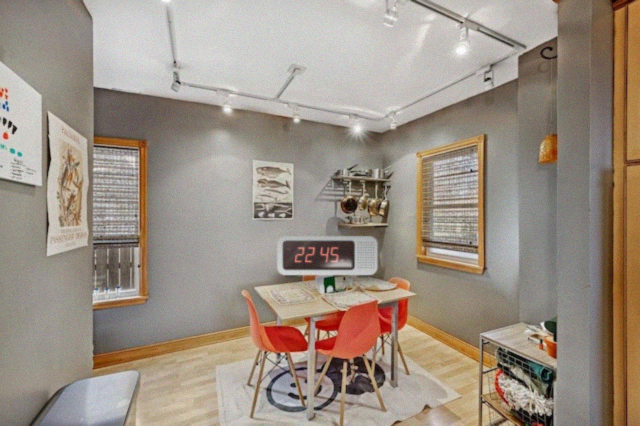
22:45
